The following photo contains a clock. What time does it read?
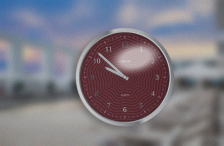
9:52
